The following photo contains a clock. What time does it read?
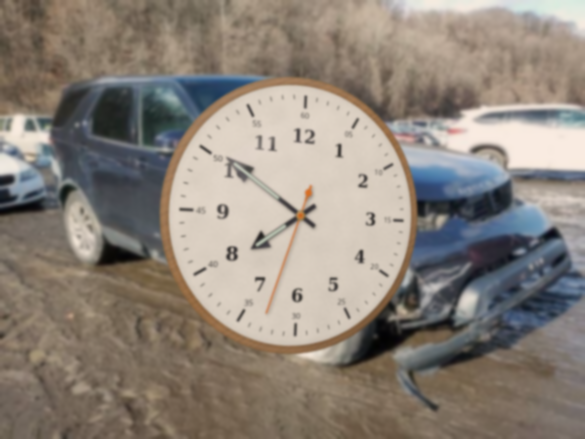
7:50:33
